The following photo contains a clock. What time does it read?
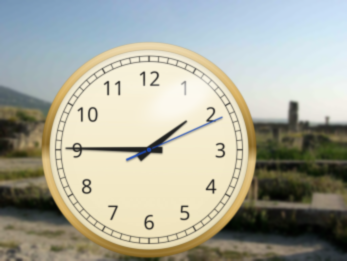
1:45:11
